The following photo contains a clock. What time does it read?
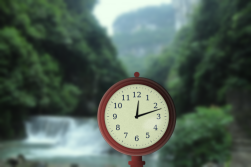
12:12
